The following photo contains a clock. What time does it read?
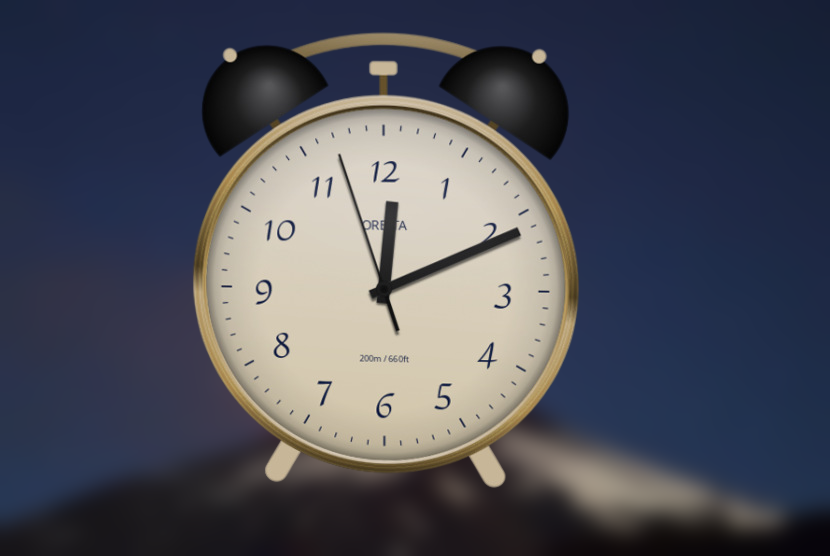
12:10:57
